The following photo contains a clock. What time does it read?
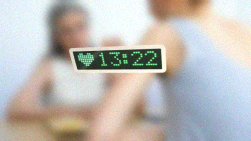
13:22
